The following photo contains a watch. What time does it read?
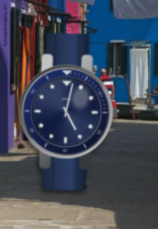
5:02
